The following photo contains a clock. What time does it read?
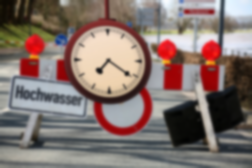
7:21
